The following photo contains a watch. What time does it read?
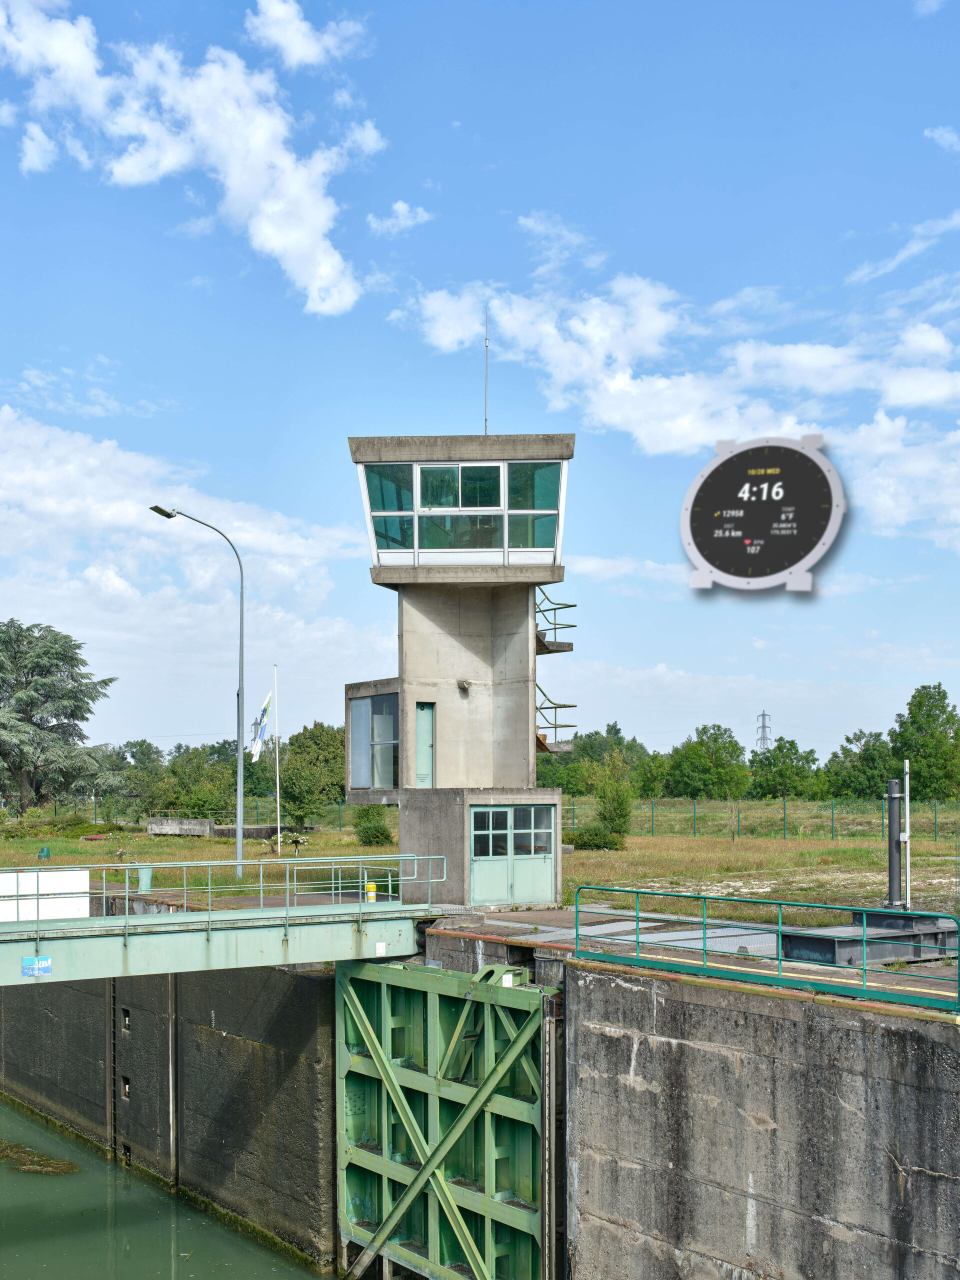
4:16
